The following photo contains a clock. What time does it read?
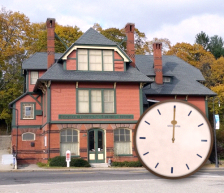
12:00
